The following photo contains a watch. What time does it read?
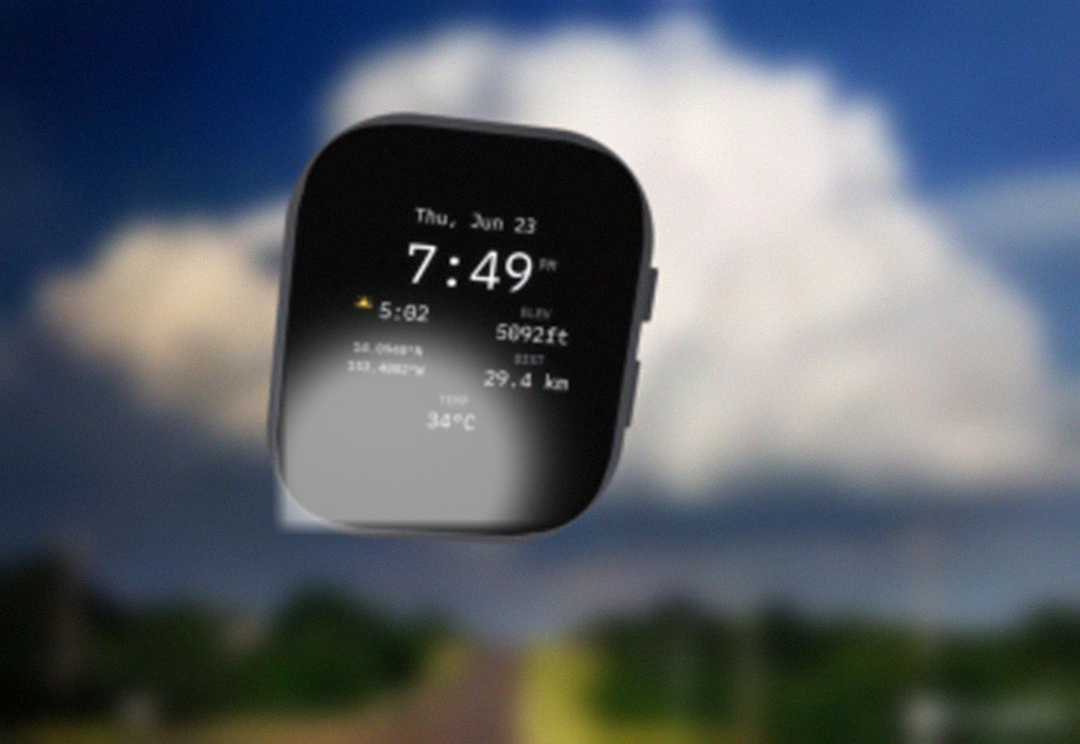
7:49
